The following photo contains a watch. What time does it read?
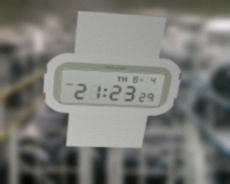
21:23:29
